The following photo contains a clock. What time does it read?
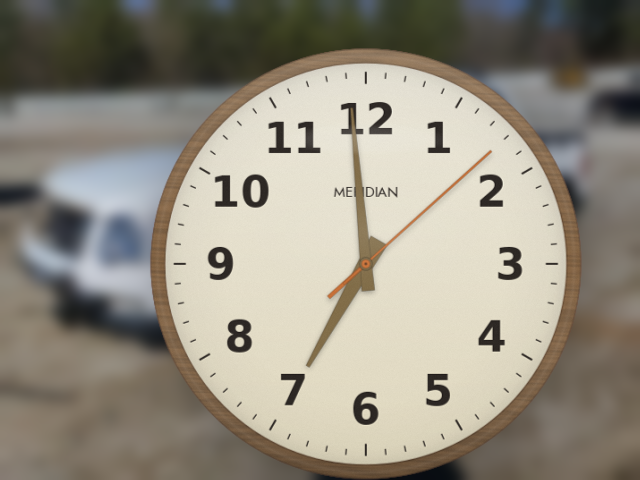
6:59:08
